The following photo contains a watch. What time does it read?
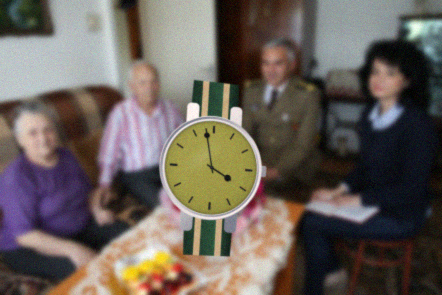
3:58
